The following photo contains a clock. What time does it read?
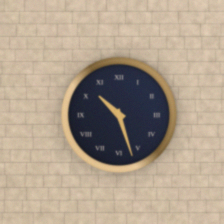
10:27
